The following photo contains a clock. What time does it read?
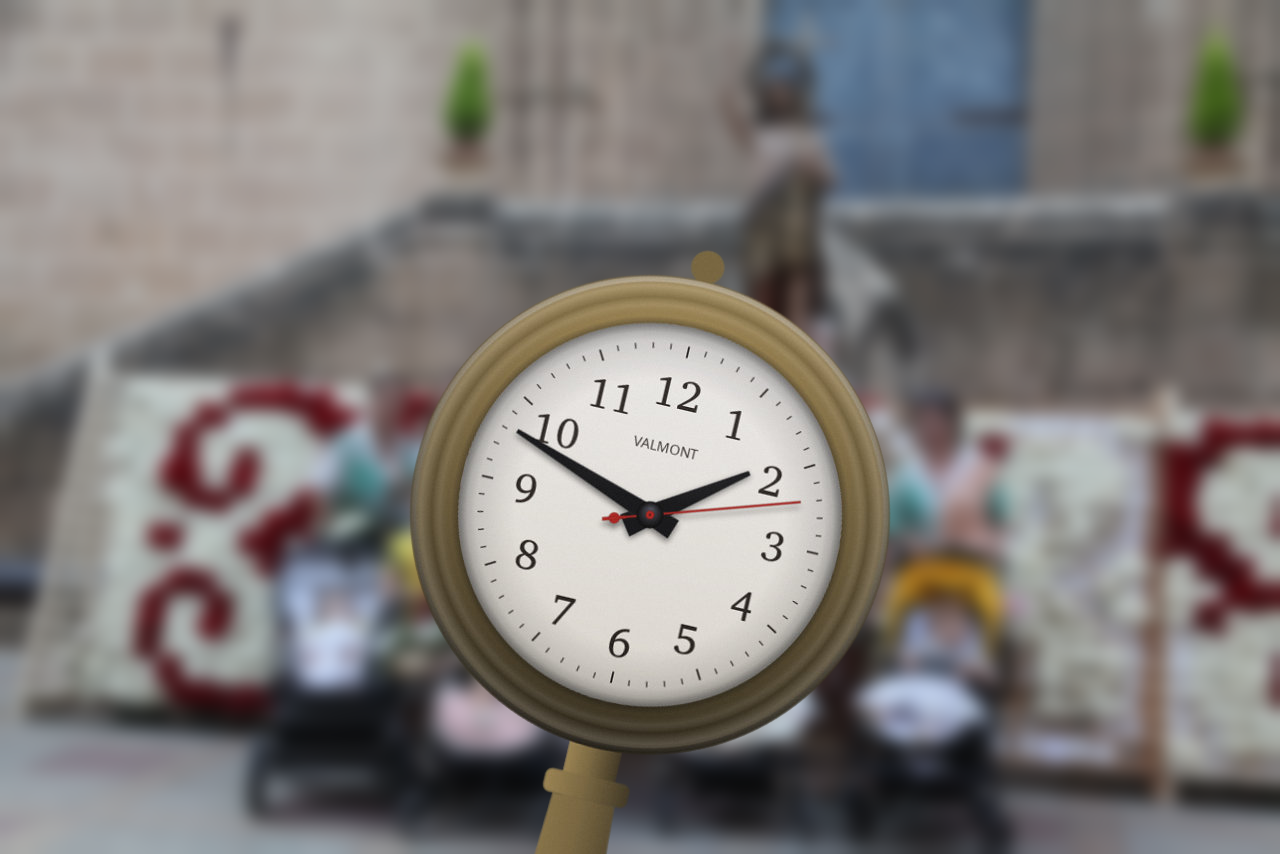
1:48:12
